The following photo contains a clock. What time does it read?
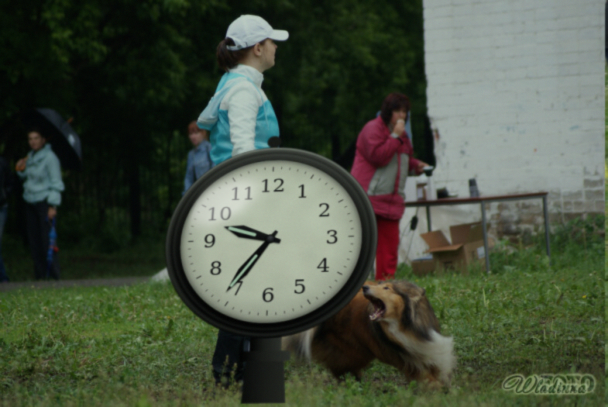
9:36
